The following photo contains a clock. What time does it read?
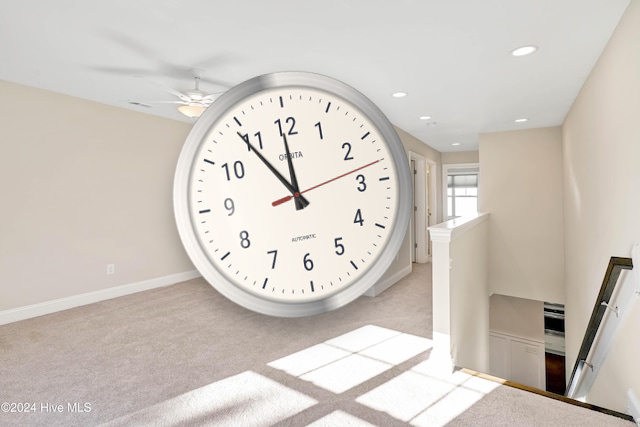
11:54:13
